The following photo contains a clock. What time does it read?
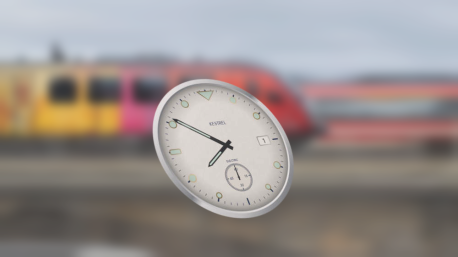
7:51
